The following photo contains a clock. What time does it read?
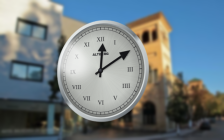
12:10
